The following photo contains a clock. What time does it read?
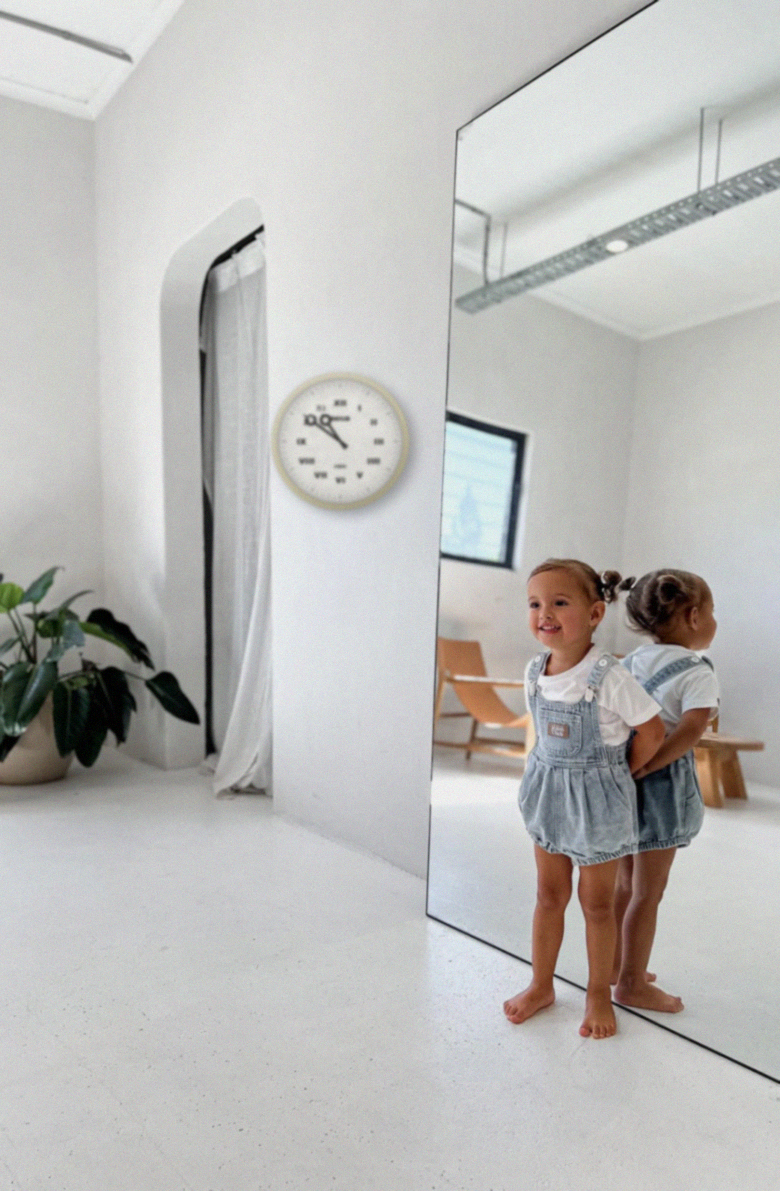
10:51
